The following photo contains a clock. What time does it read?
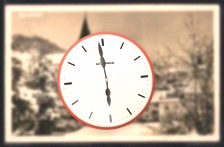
5:59
